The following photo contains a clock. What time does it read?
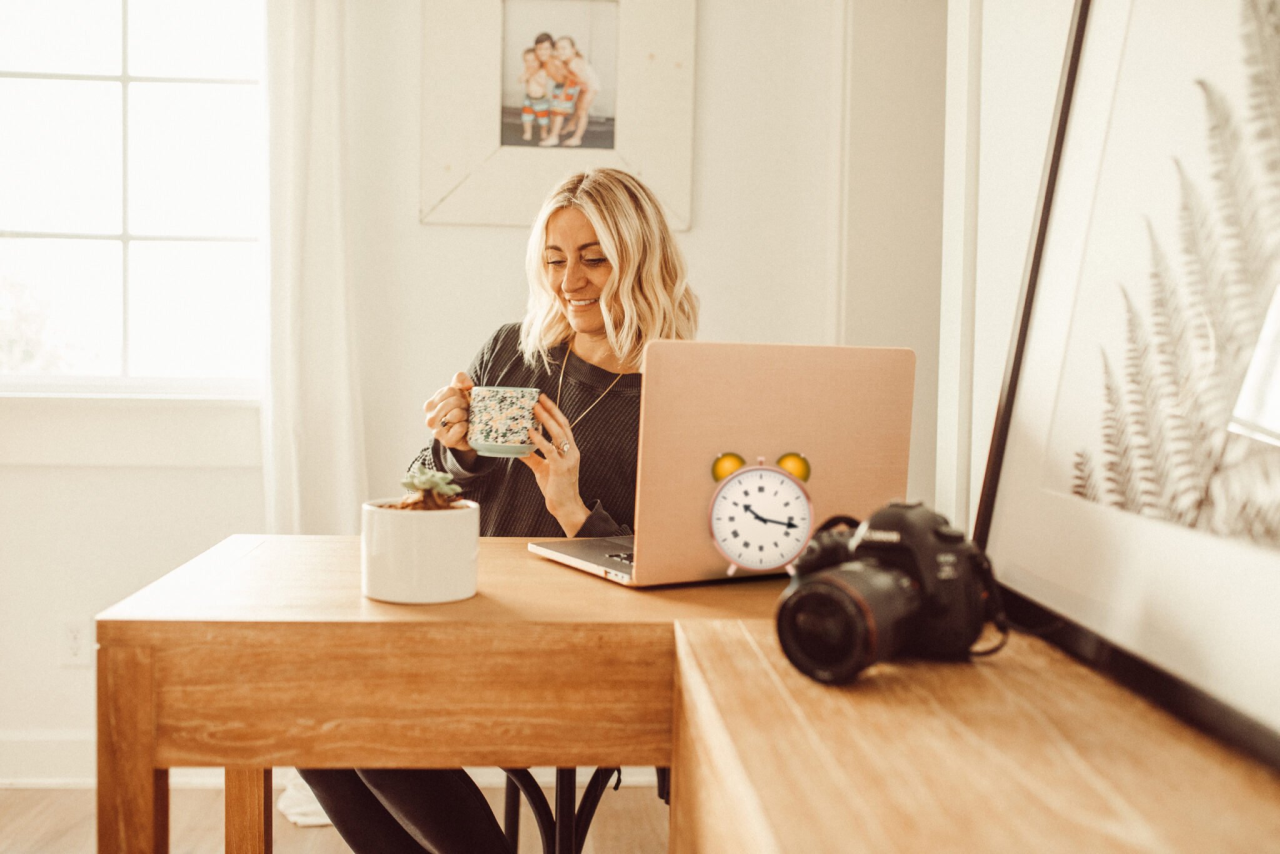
10:17
